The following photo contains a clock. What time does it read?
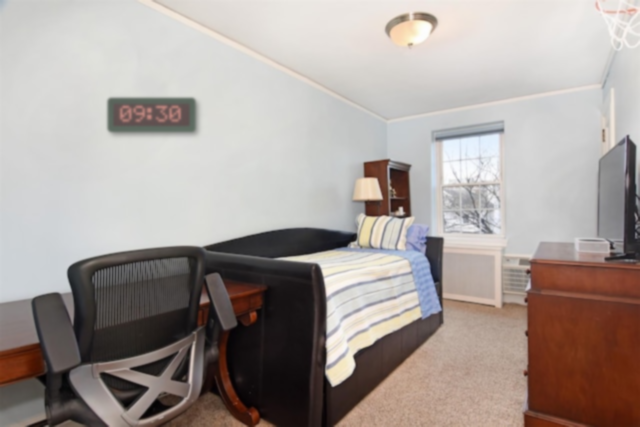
9:30
